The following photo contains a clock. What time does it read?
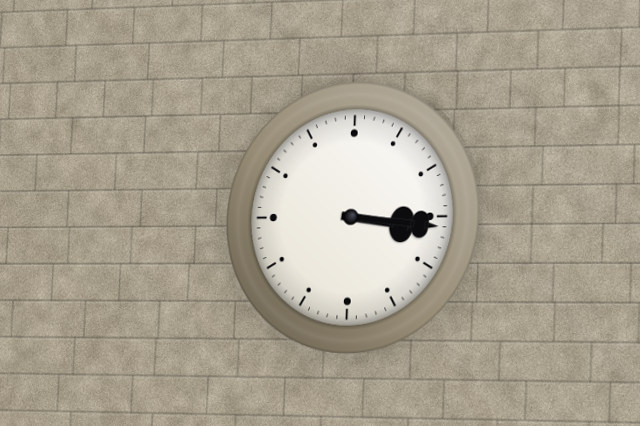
3:16
